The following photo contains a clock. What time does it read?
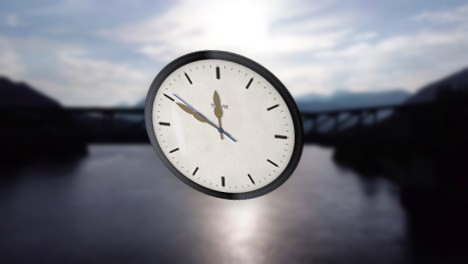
11:49:51
